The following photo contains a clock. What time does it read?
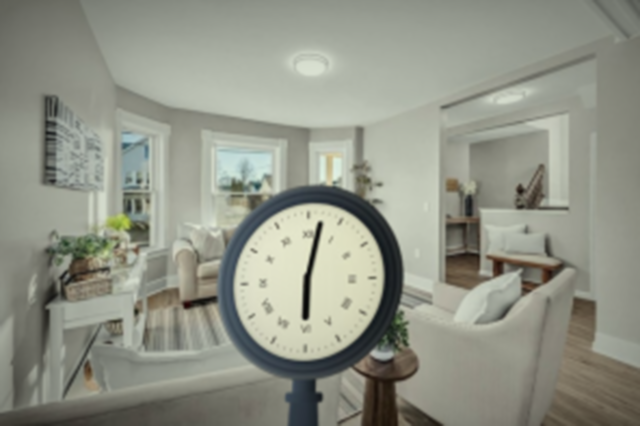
6:02
